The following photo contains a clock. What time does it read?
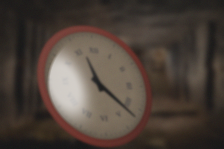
11:22
